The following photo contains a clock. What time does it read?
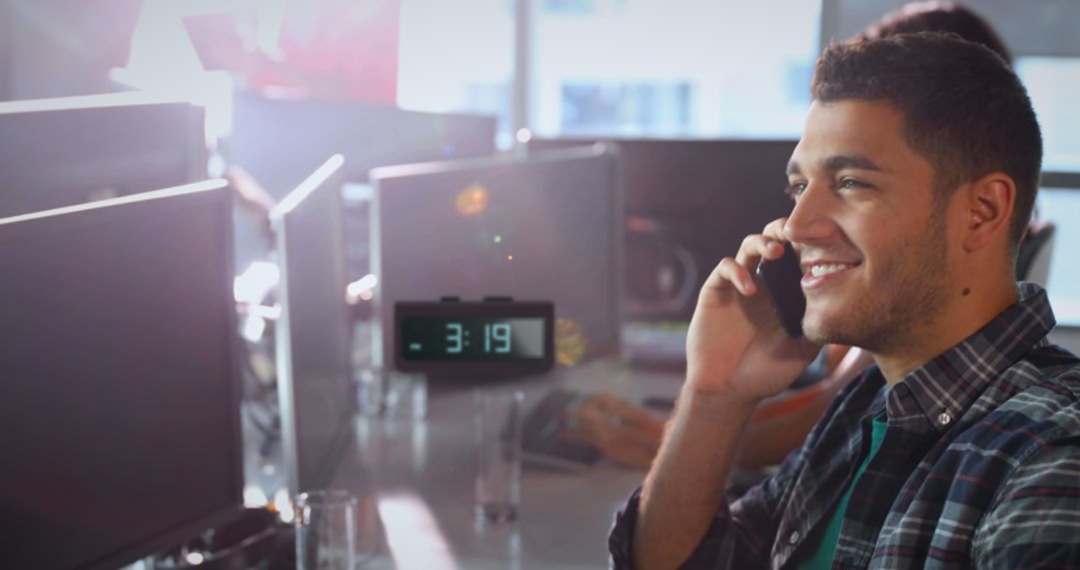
3:19
